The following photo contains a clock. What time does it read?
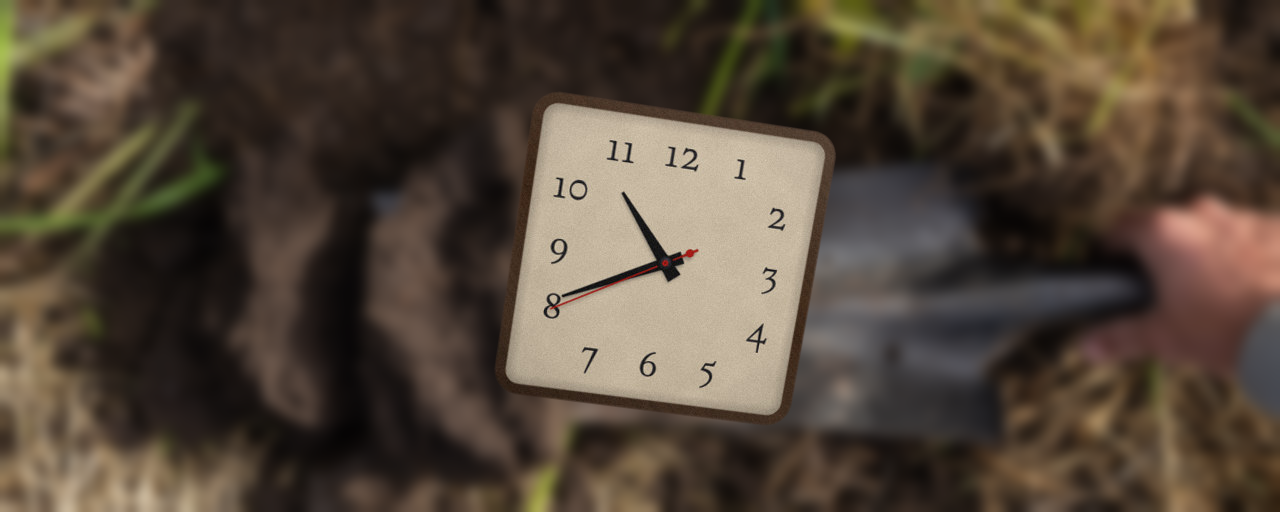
10:40:40
